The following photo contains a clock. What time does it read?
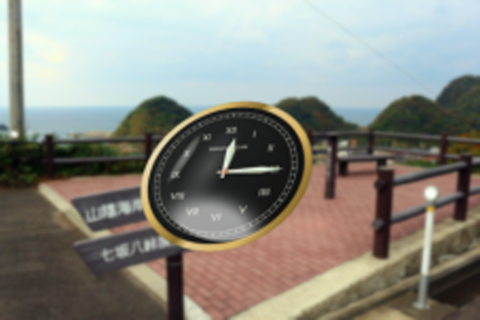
12:15
